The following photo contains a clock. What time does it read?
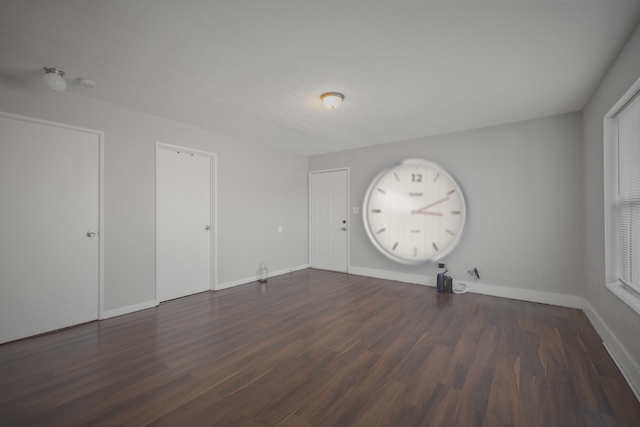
3:11
